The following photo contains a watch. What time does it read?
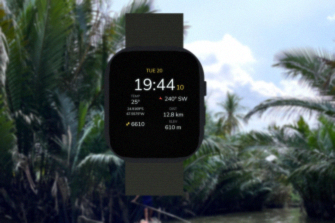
19:44
